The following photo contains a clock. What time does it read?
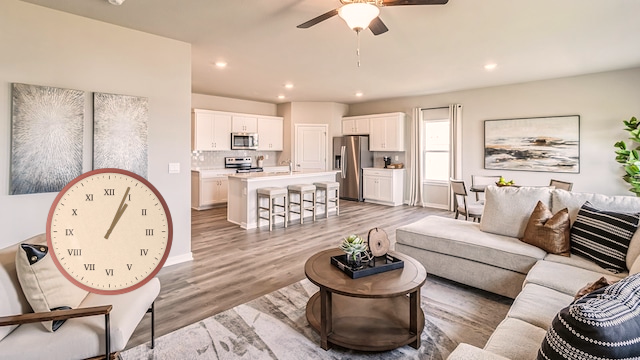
1:04
